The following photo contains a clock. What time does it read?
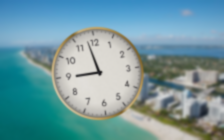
8:58
